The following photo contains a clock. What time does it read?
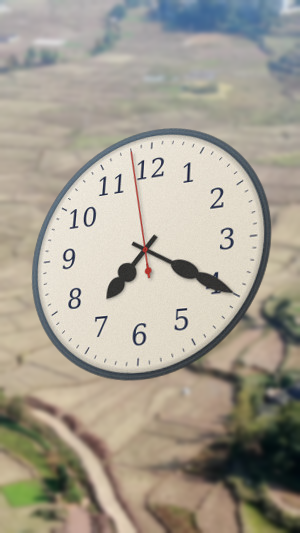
7:19:58
